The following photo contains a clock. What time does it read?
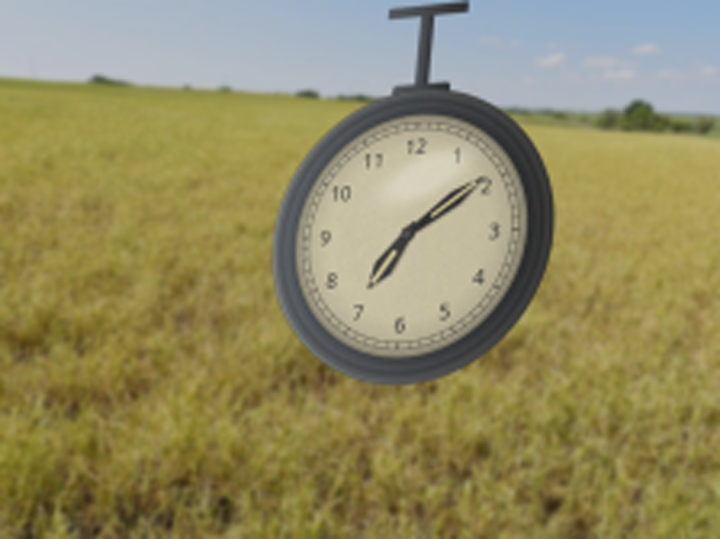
7:09
